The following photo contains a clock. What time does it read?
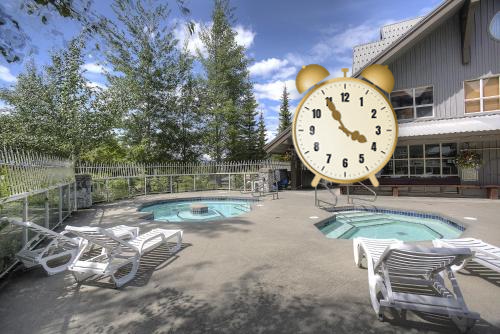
3:55
